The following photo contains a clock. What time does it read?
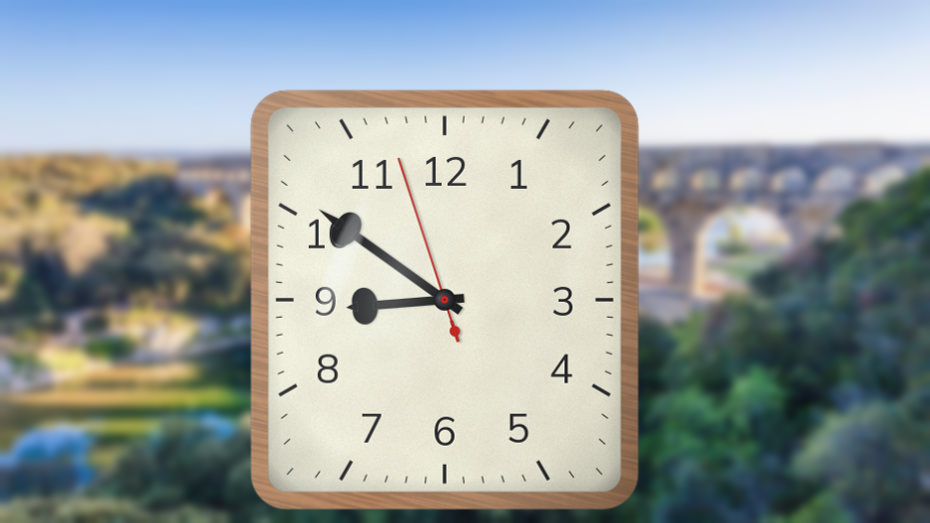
8:50:57
